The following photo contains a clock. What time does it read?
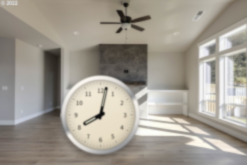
8:02
